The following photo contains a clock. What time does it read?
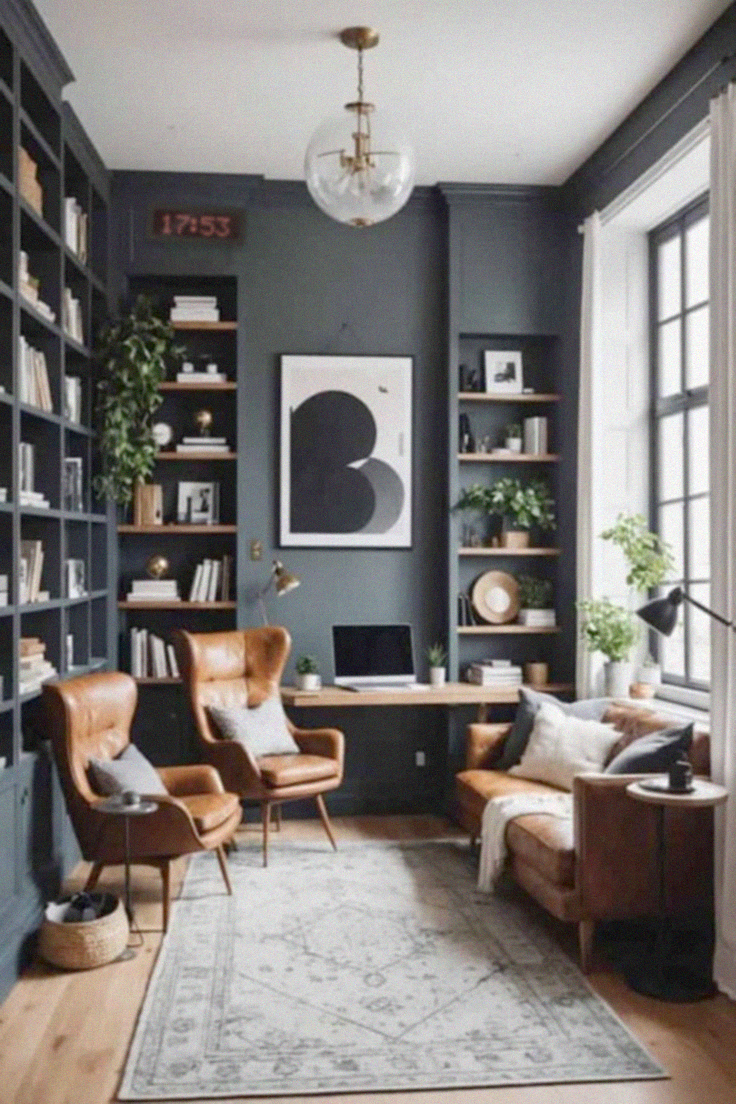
17:53
